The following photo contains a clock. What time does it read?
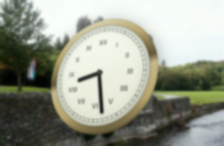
8:28
